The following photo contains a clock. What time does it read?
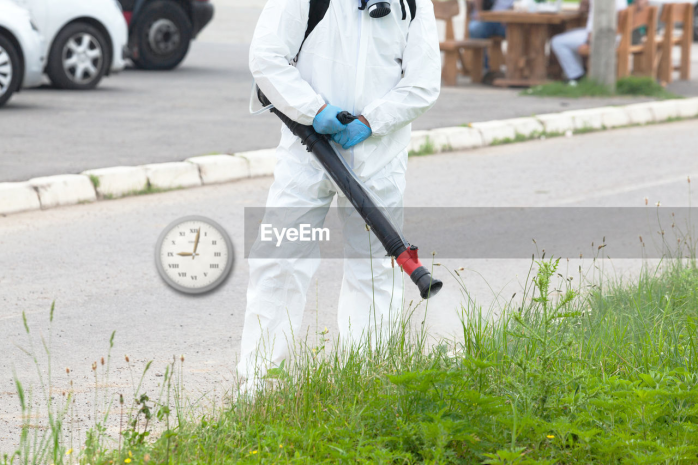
9:02
